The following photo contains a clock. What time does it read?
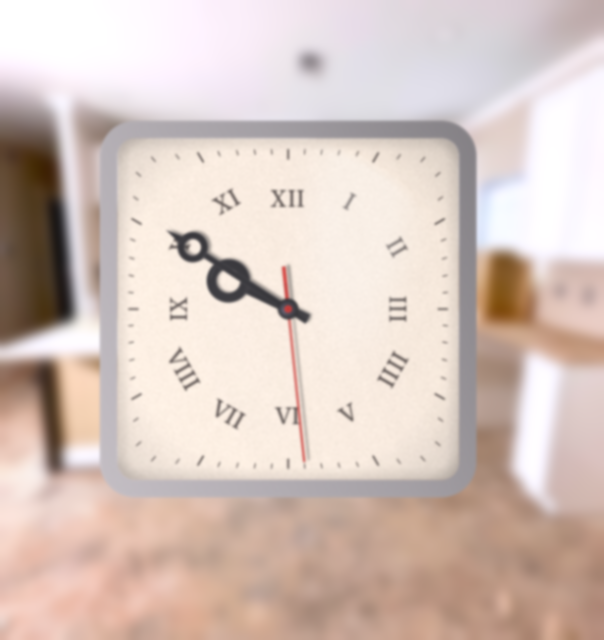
9:50:29
